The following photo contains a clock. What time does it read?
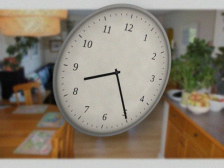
8:25
